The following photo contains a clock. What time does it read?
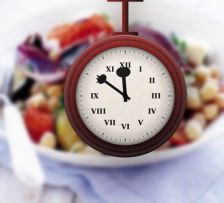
11:51
